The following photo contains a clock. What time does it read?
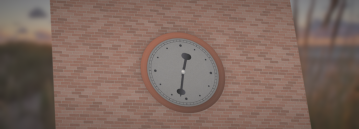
12:32
